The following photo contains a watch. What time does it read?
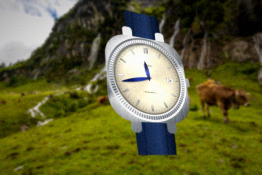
11:43
